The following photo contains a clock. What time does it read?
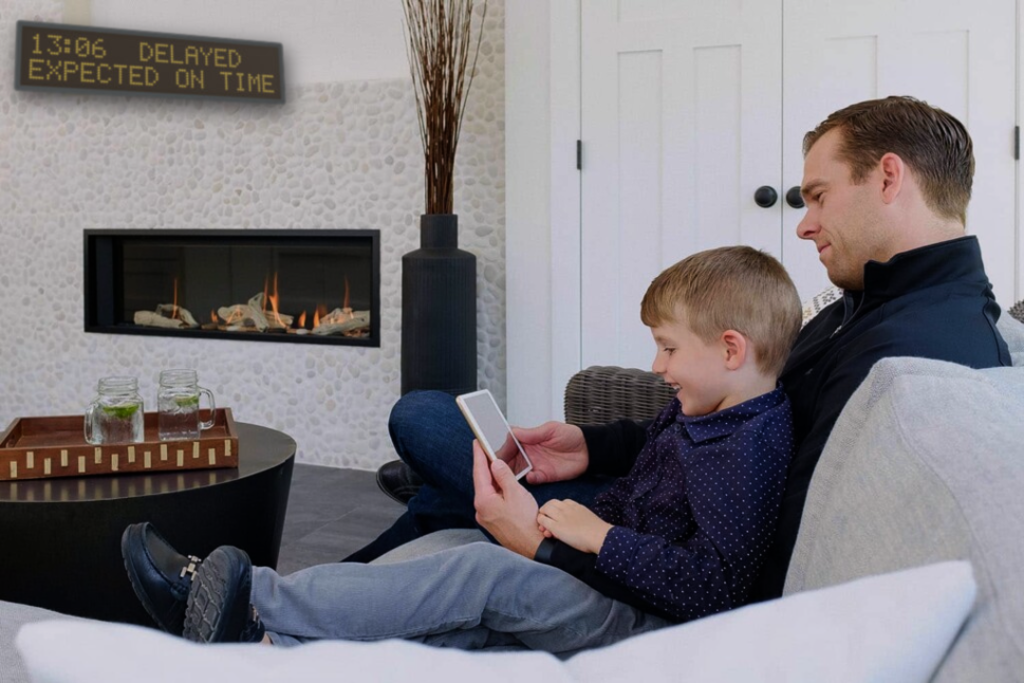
13:06
